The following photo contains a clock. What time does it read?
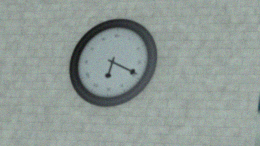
6:19
